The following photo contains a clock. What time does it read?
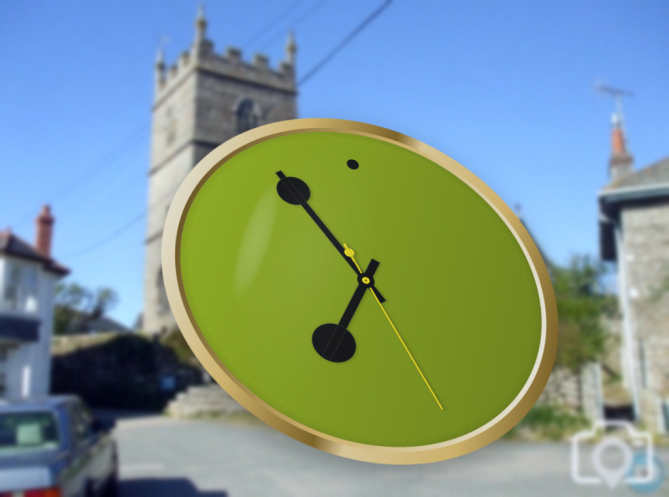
6:54:26
